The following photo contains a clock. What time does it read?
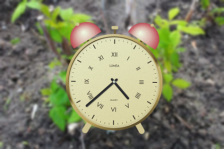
4:38
